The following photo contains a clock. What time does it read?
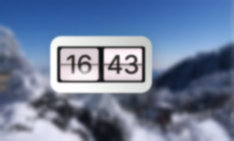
16:43
